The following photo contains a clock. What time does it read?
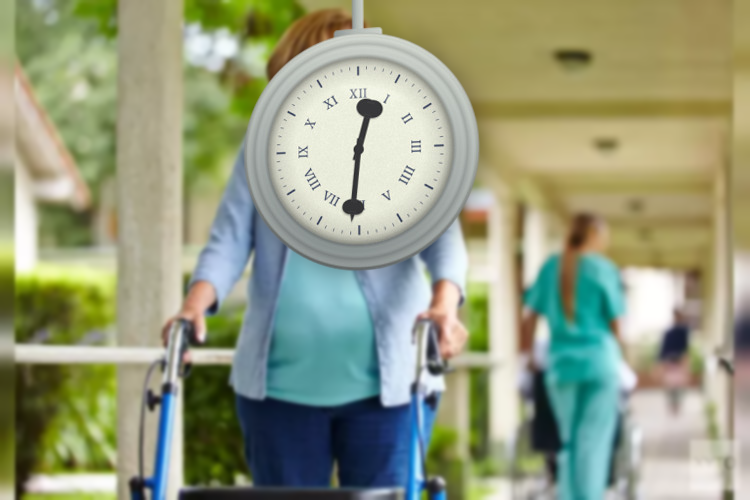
12:31
